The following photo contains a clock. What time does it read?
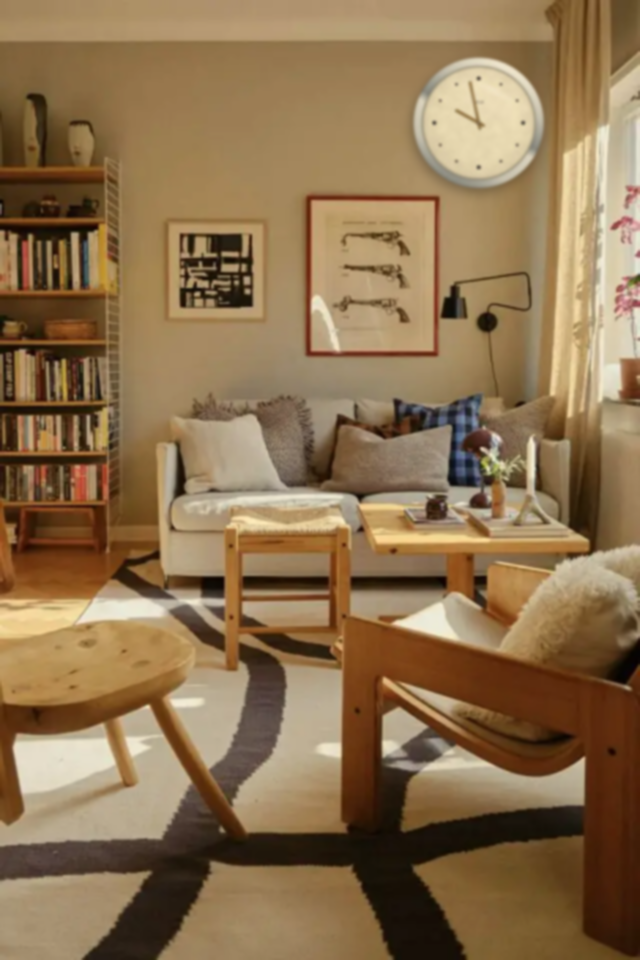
9:58
